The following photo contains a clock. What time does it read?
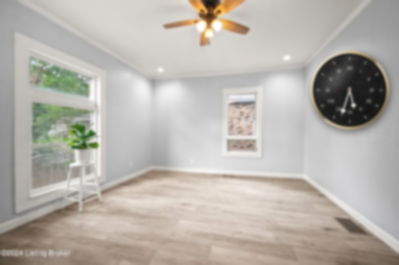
5:33
